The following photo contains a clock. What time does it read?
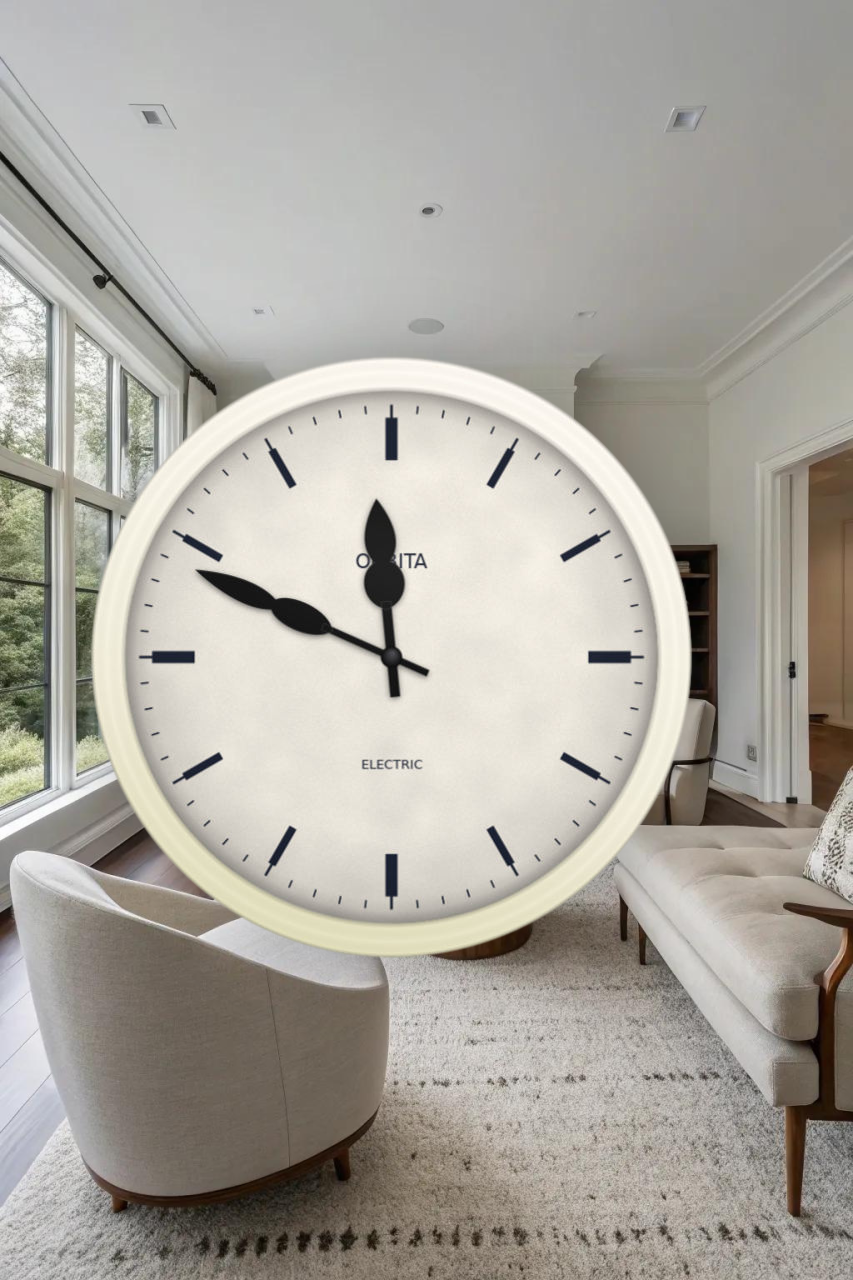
11:49
